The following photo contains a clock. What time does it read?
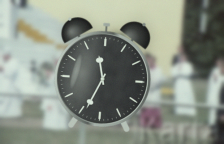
11:34
